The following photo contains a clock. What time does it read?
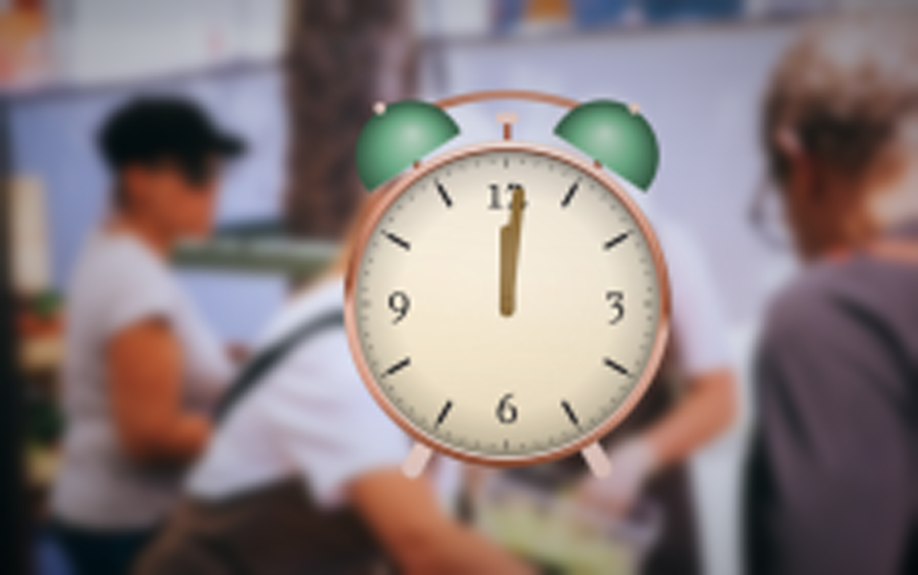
12:01
